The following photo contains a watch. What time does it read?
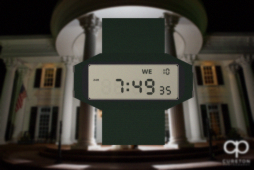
7:49:35
